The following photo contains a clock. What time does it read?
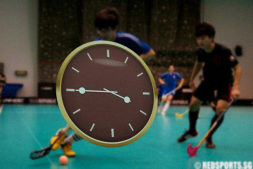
3:45
